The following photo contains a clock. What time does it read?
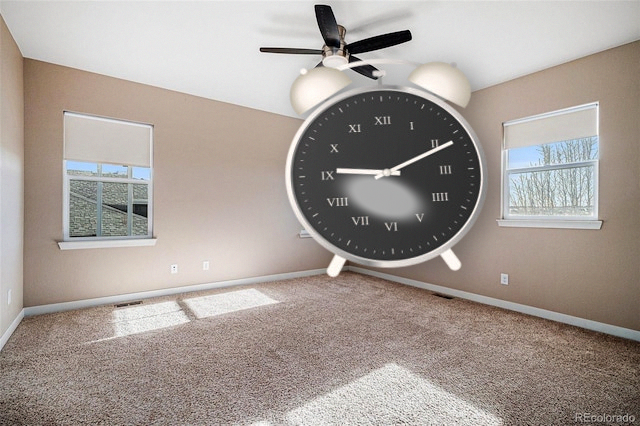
9:11
